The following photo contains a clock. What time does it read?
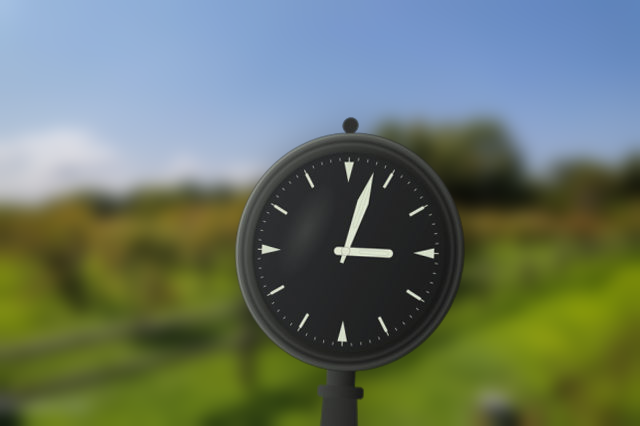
3:03
